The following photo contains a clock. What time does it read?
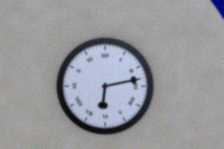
6:13
